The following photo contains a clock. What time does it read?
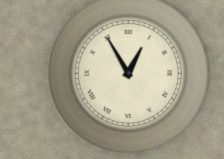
12:55
